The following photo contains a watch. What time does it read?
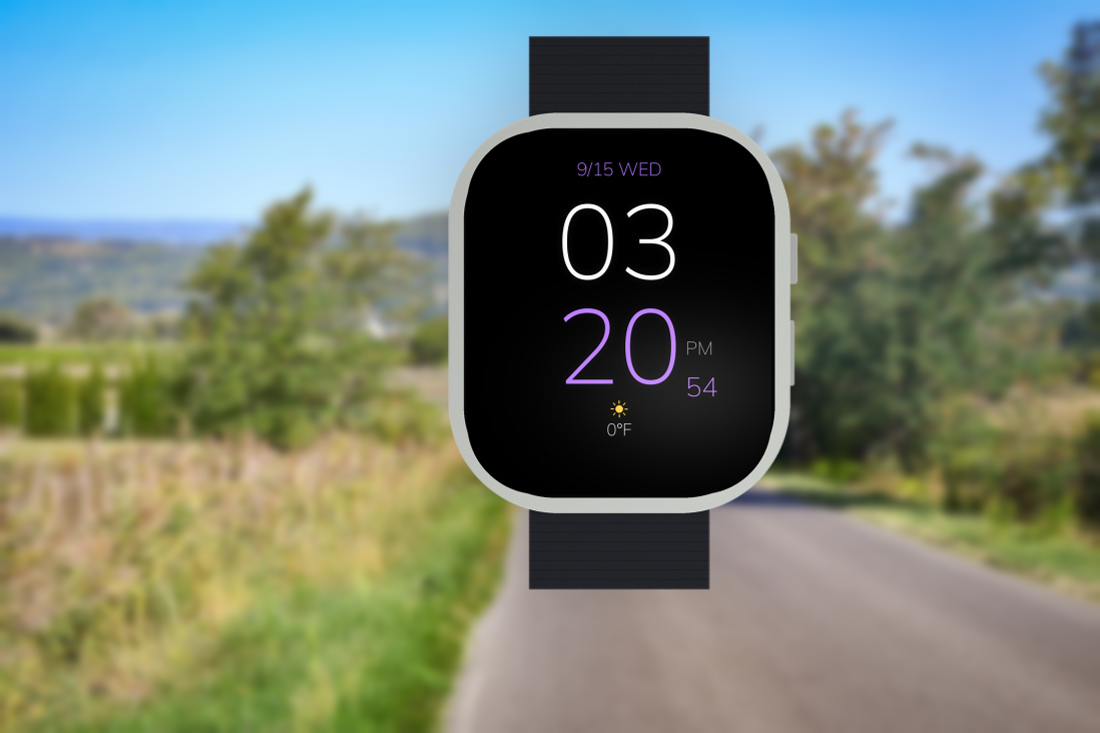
3:20:54
